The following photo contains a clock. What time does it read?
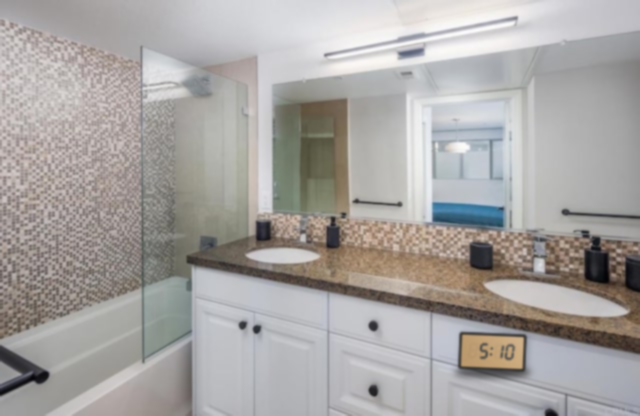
5:10
